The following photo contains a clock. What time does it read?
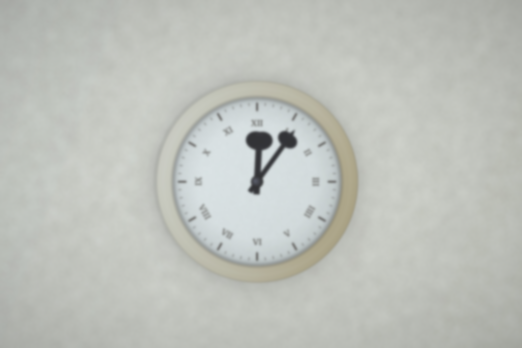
12:06
